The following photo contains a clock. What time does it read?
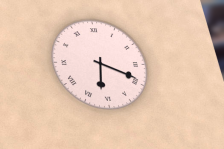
6:19
